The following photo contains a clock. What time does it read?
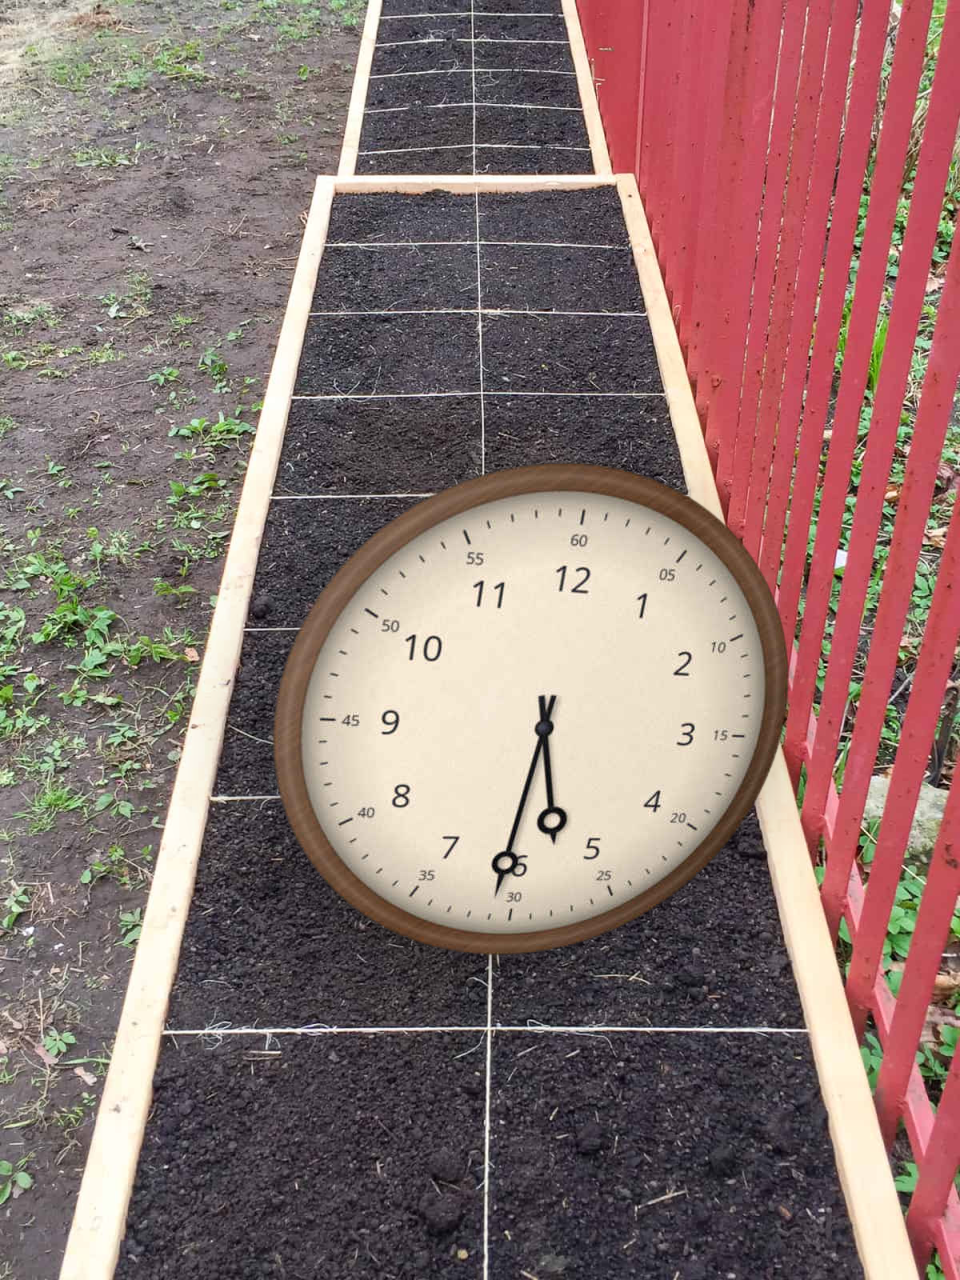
5:31
